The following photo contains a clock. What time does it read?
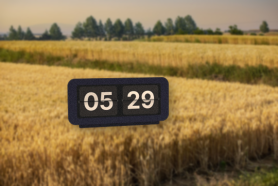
5:29
